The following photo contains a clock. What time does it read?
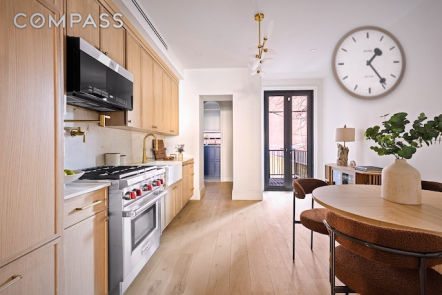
1:24
